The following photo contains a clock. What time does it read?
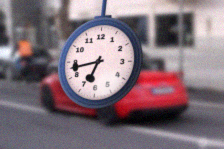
6:43
